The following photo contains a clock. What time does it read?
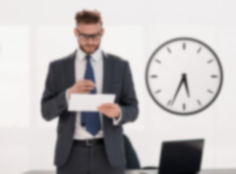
5:34
